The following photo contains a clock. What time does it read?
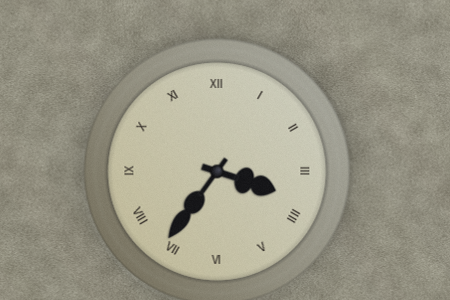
3:36
